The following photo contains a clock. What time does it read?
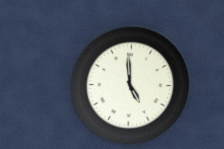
4:59
